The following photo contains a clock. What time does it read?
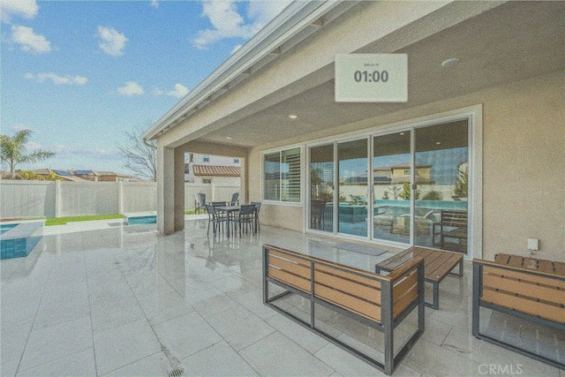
1:00
